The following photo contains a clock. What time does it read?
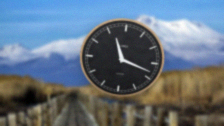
11:18
